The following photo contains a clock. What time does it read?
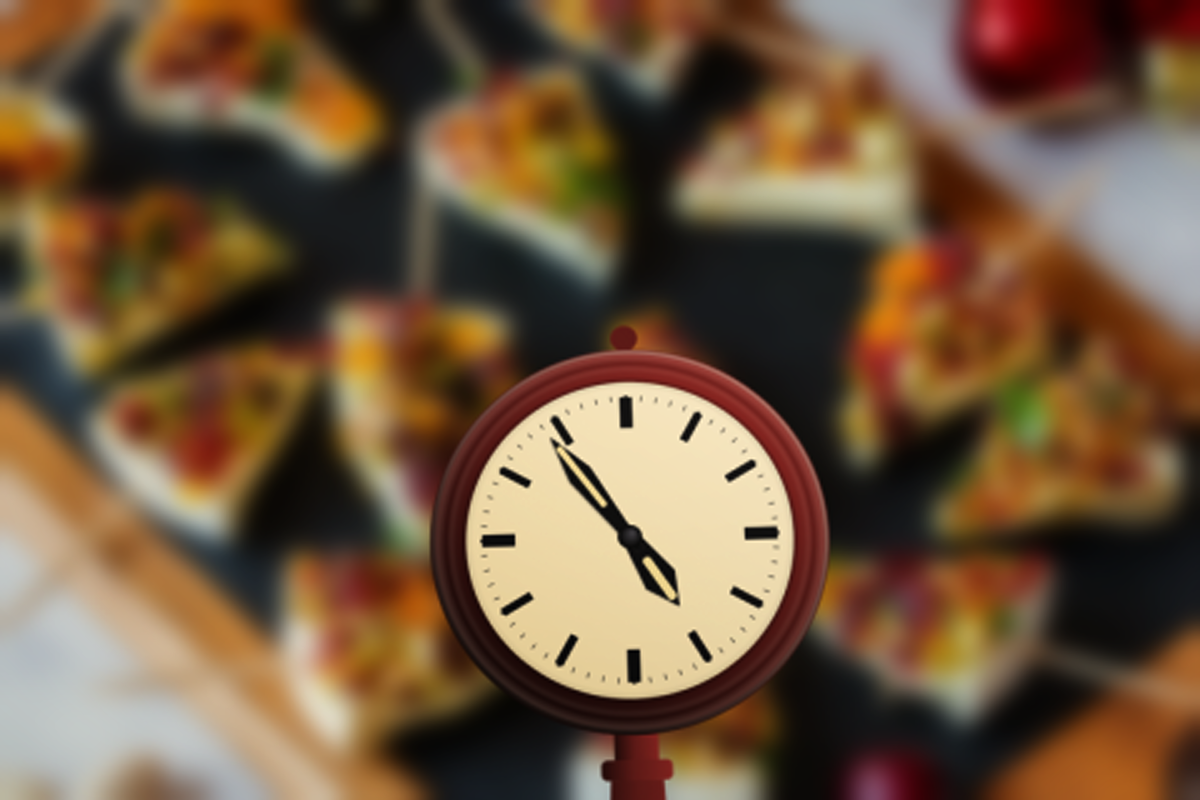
4:54
